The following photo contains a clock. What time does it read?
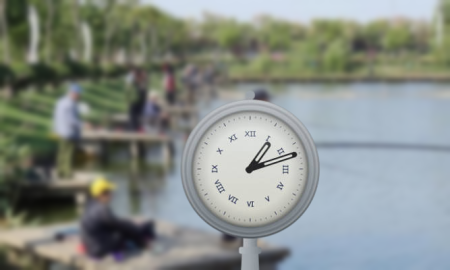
1:12
